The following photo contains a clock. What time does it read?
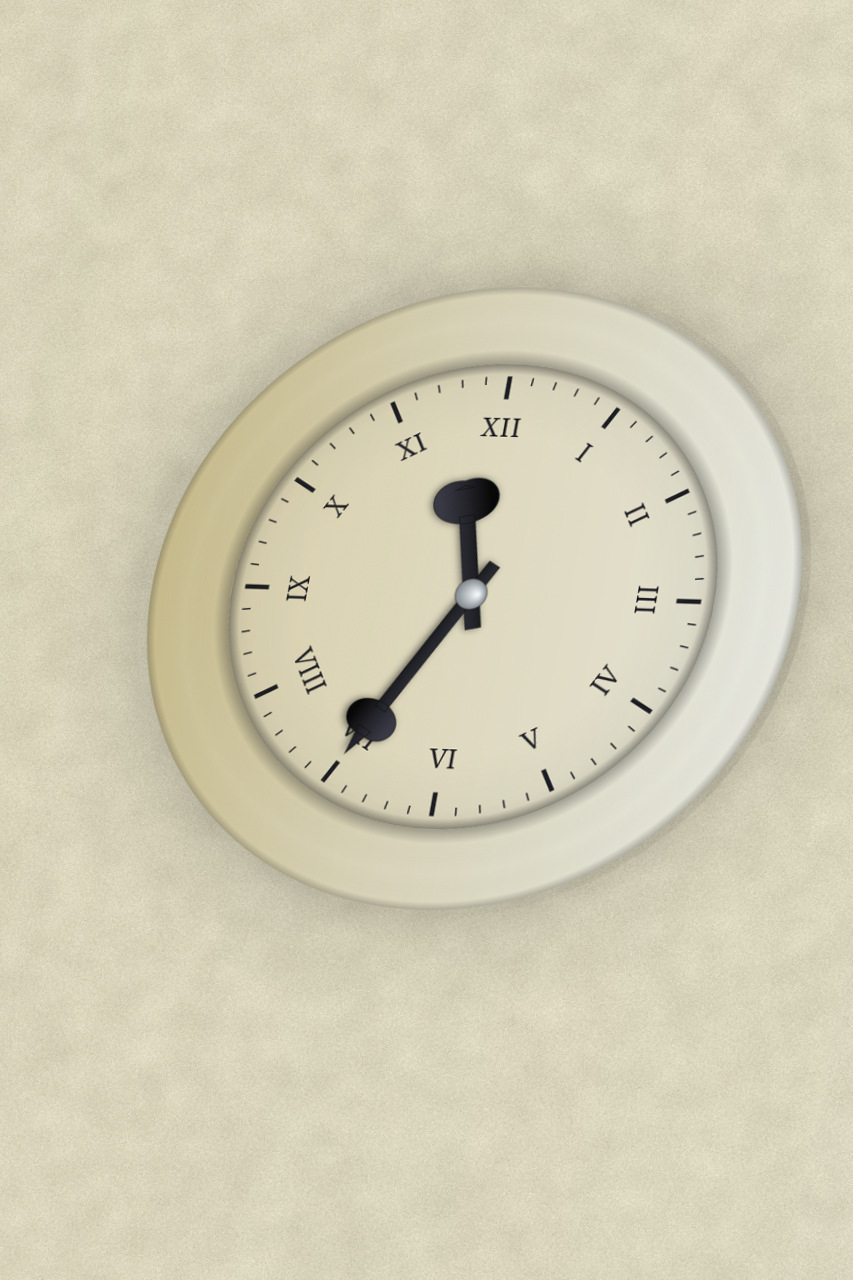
11:35
